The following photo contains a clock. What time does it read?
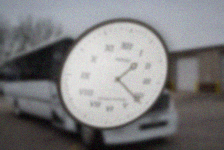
1:21
